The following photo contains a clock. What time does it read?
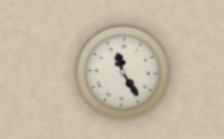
11:24
